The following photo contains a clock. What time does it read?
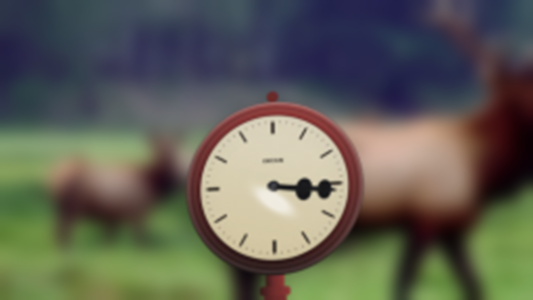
3:16
